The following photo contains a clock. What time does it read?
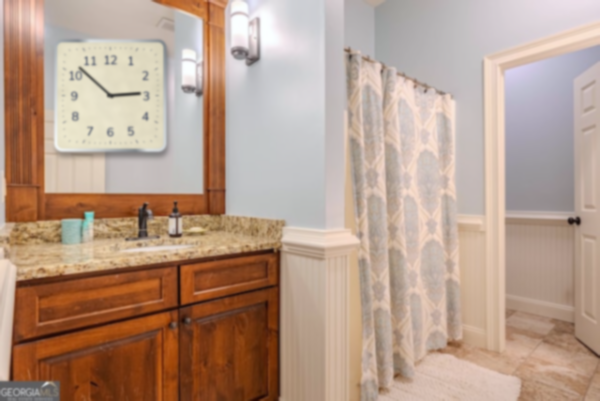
2:52
